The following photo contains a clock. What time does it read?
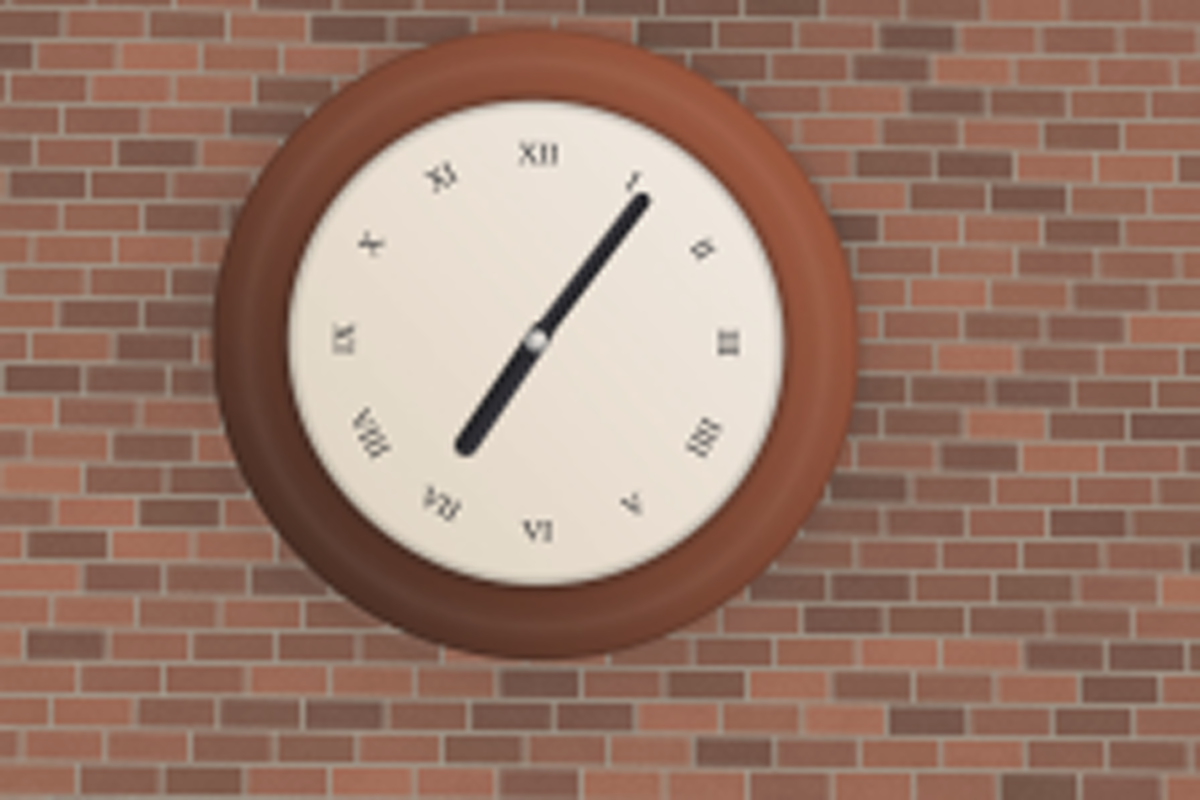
7:06
